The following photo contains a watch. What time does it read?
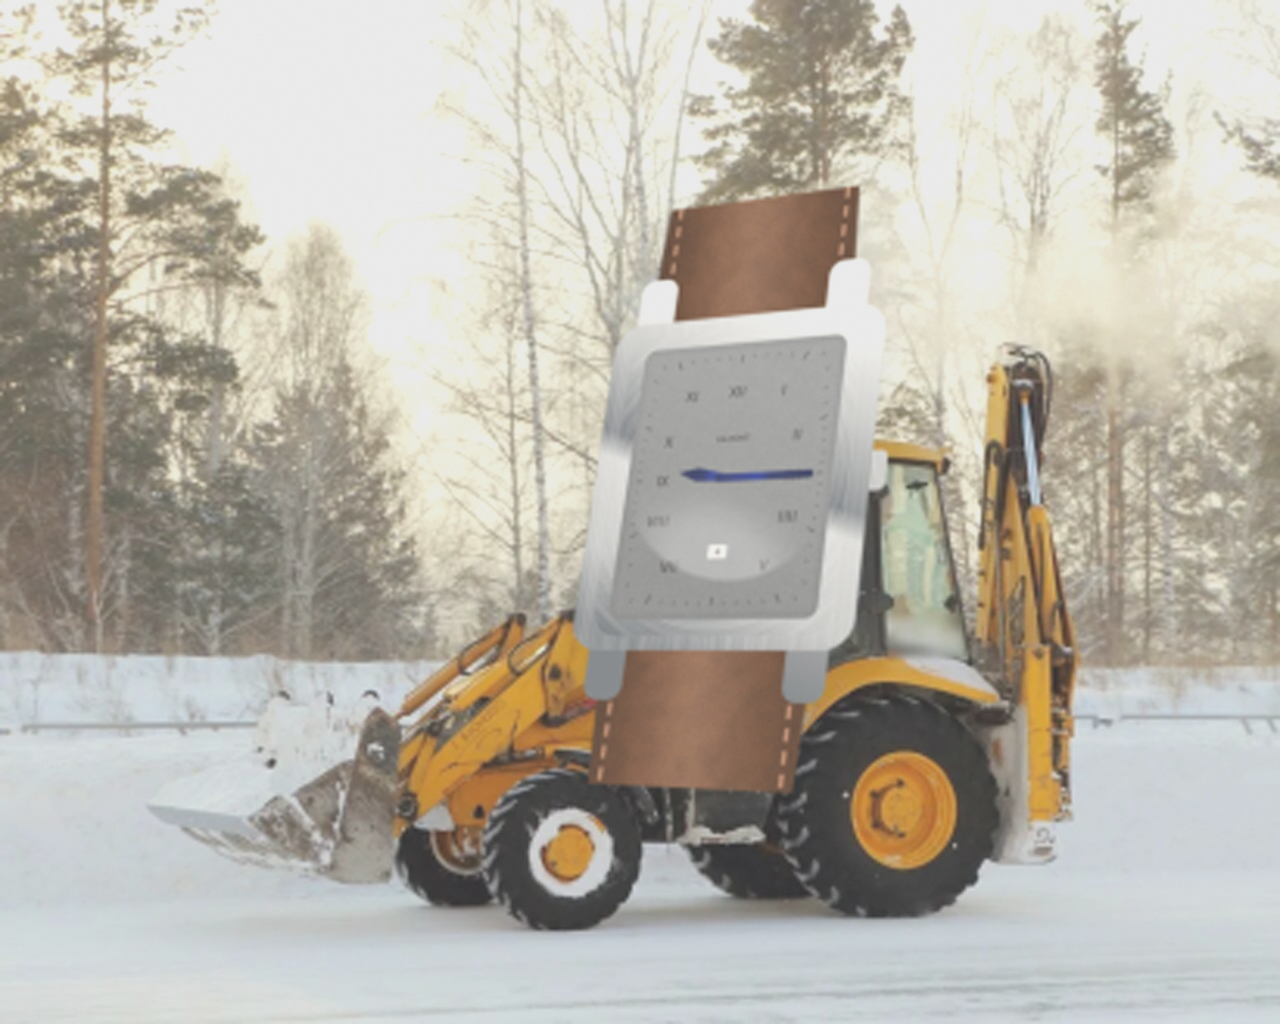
9:15
